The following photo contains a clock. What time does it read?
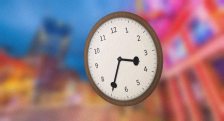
3:35
